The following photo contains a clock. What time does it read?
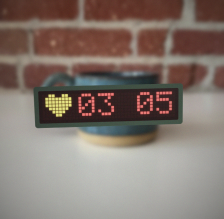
3:05
